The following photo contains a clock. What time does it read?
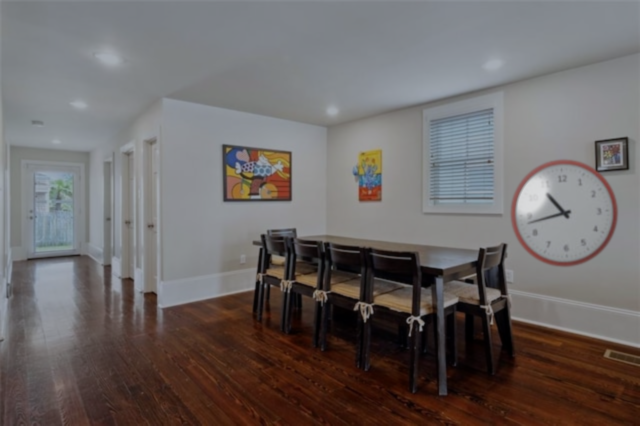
10:43
